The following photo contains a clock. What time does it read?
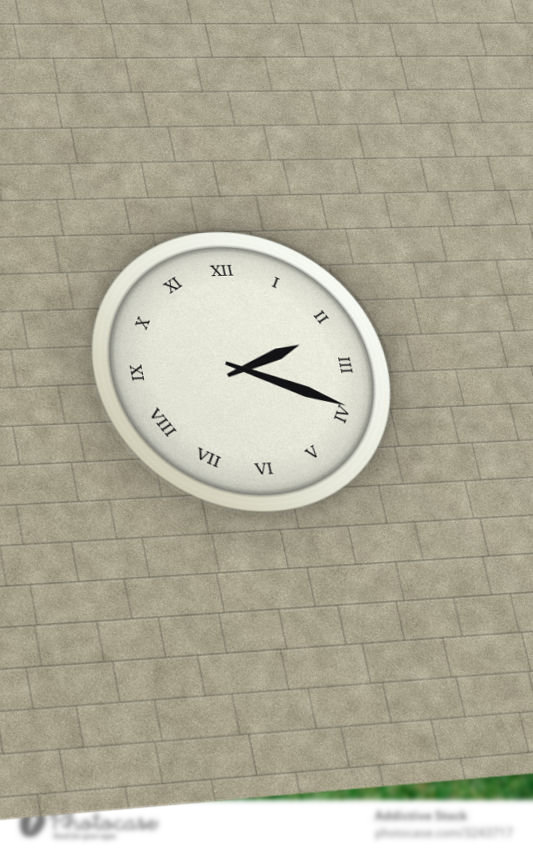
2:19
